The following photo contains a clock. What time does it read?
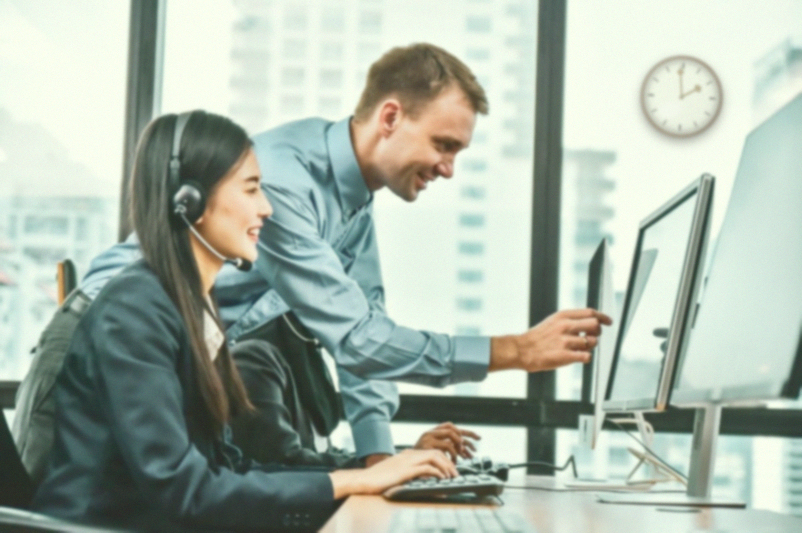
1:59
